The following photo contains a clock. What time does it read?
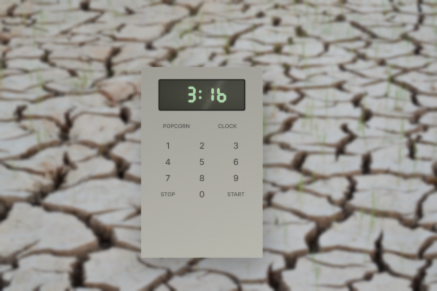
3:16
